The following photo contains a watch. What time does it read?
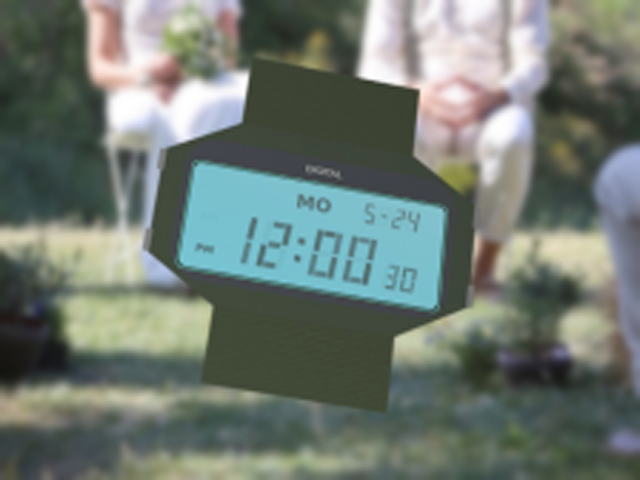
12:00:30
